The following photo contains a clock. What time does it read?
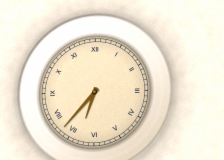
6:37
